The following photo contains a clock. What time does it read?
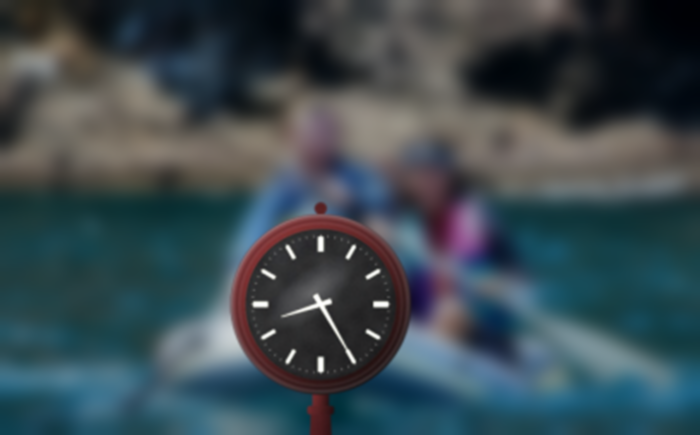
8:25
